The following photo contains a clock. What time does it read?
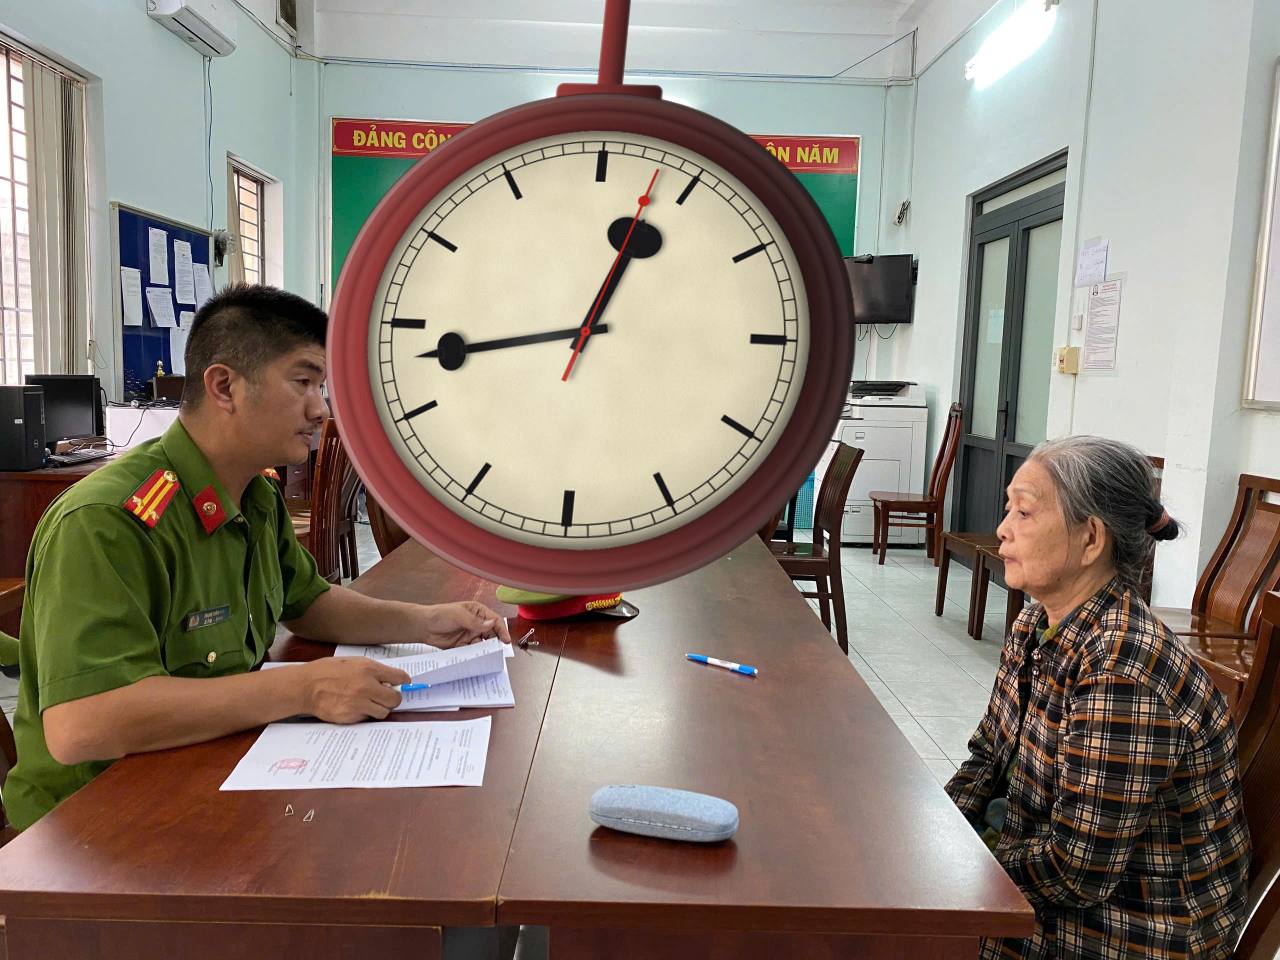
12:43:03
